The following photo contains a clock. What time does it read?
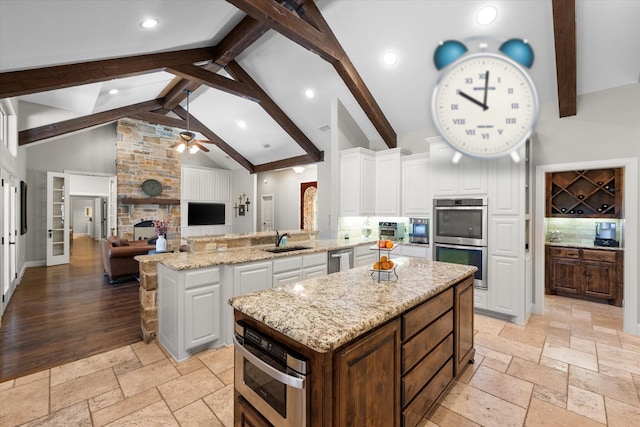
10:01
